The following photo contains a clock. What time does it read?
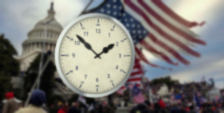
1:52
